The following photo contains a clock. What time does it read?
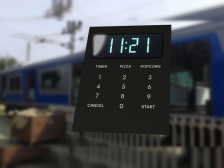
11:21
